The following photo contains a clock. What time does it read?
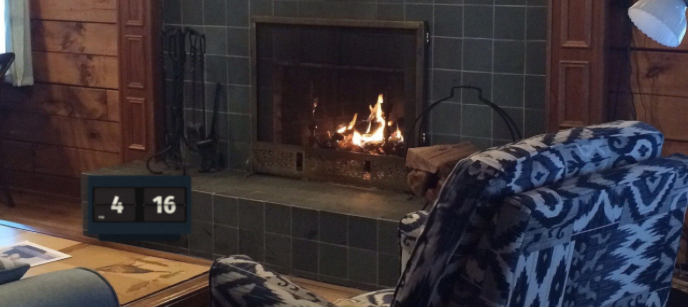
4:16
